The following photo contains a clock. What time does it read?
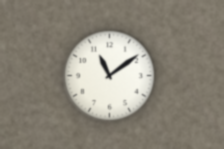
11:09
